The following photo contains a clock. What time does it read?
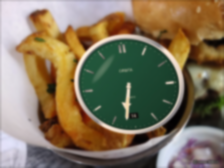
6:32
